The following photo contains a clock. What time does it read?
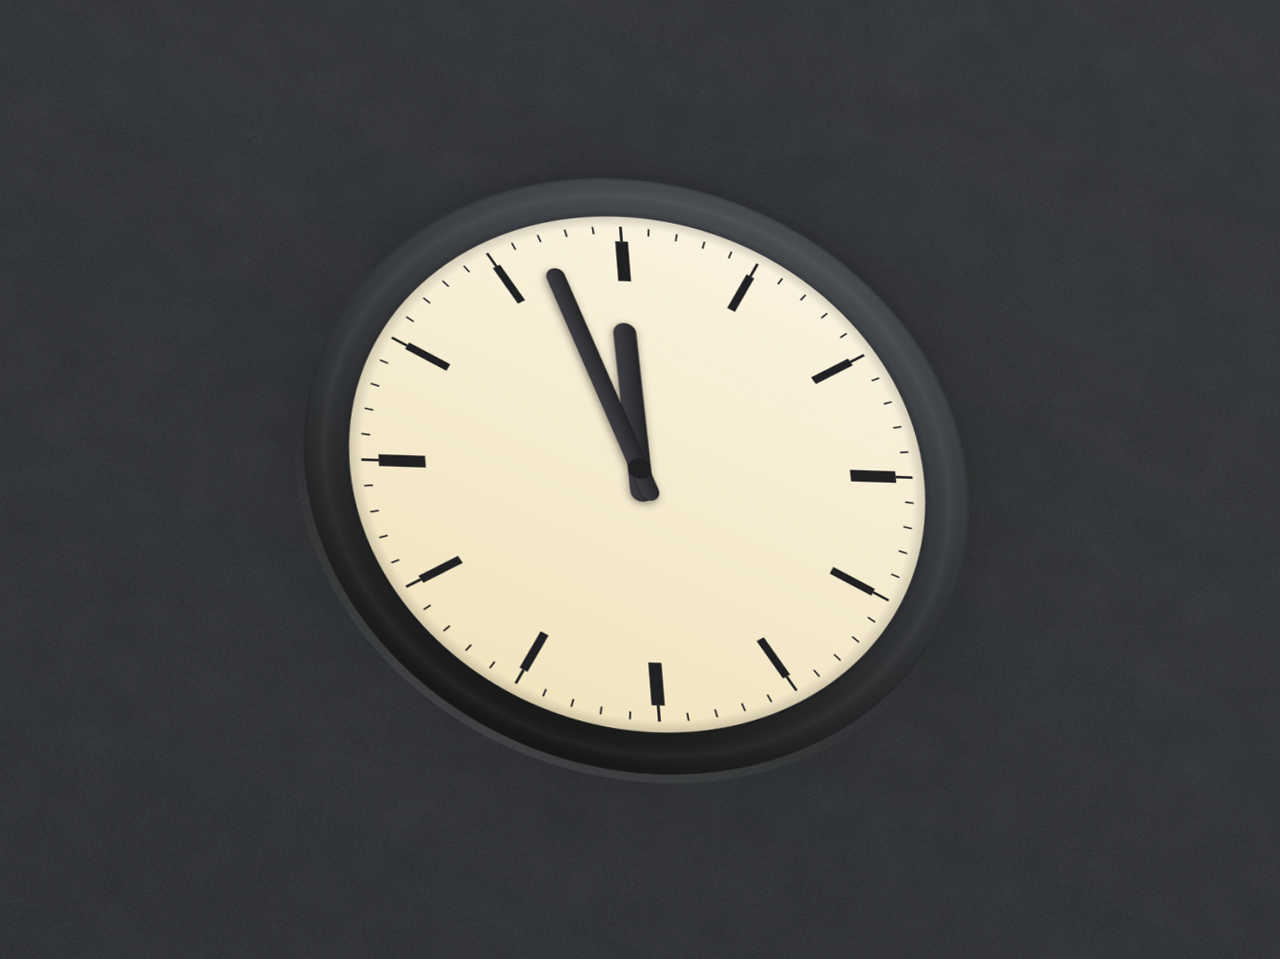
11:57
